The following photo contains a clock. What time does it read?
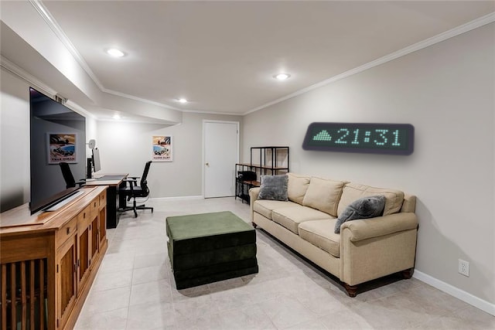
21:31
